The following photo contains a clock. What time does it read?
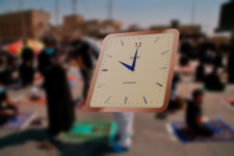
10:00
